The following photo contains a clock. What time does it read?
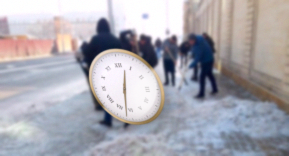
12:32
